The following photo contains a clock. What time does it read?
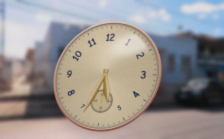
5:34
